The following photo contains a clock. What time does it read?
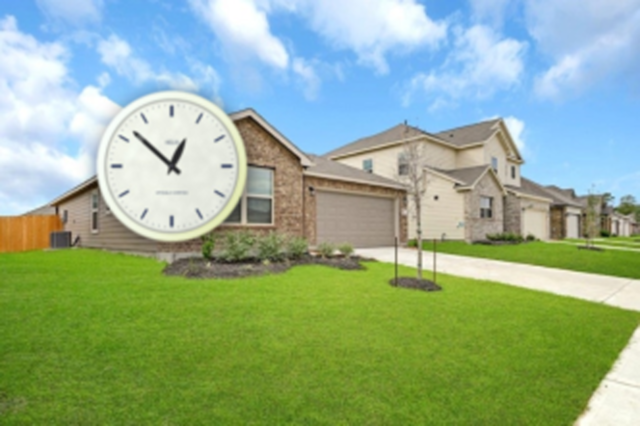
12:52
